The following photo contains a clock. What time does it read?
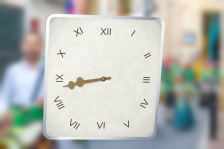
8:43
